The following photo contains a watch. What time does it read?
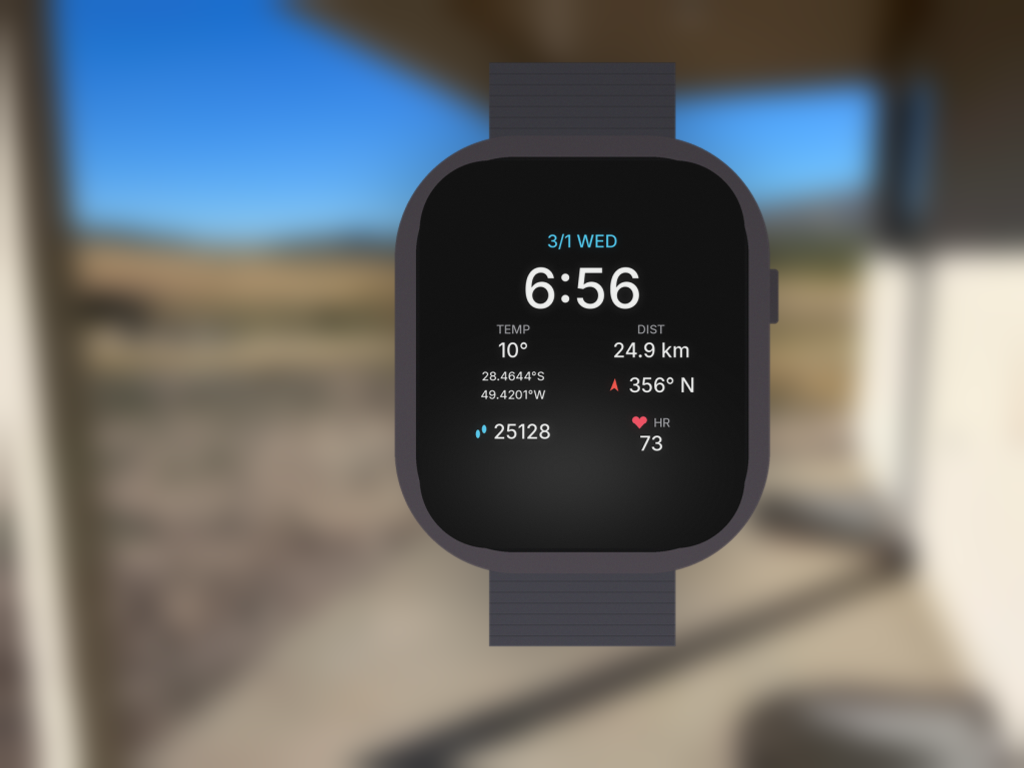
6:56
